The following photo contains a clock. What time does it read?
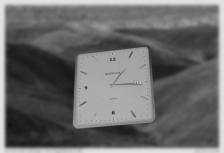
1:16
